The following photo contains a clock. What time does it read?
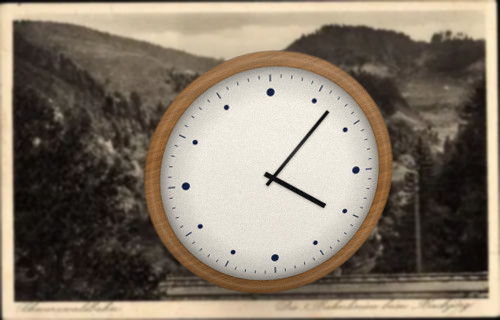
4:07
